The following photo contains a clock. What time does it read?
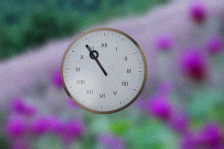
10:54
